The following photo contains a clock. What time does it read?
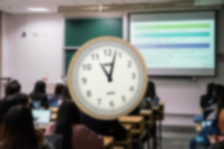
11:03
